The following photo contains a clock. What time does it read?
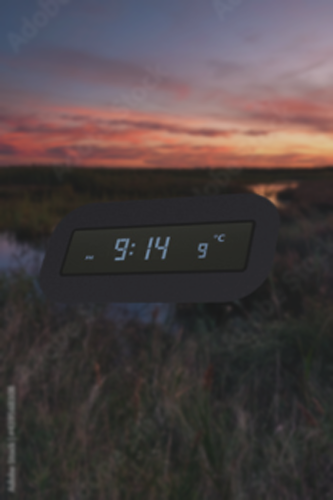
9:14
